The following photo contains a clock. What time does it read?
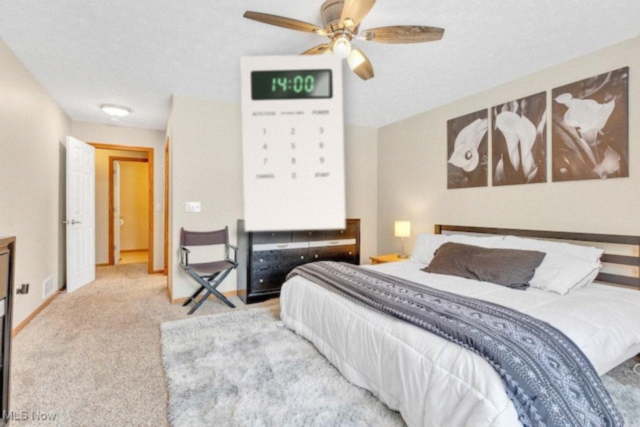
14:00
